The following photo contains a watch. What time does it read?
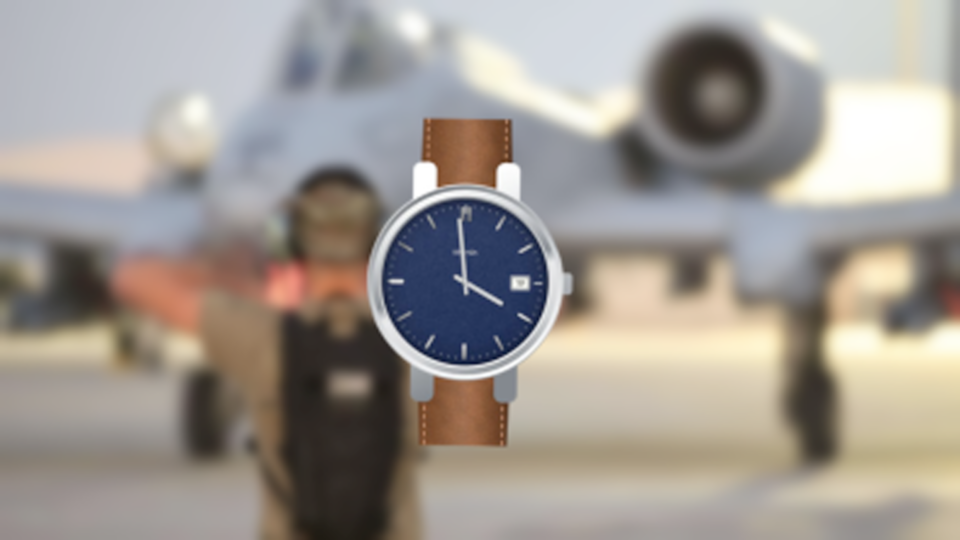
3:59
